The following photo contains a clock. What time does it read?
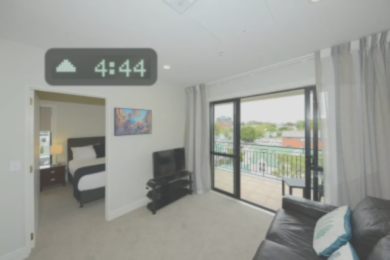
4:44
